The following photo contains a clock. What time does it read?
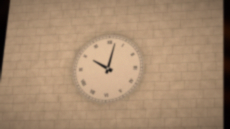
10:02
